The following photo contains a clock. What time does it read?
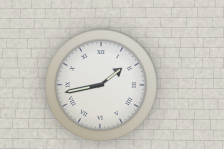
1:43
